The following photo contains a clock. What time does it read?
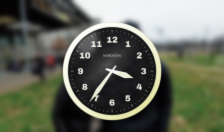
3:36
